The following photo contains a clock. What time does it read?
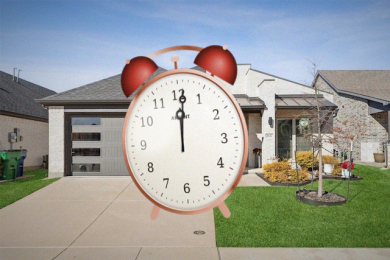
12:01
